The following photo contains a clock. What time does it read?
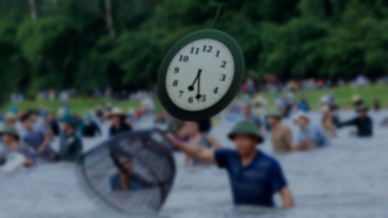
6:27
